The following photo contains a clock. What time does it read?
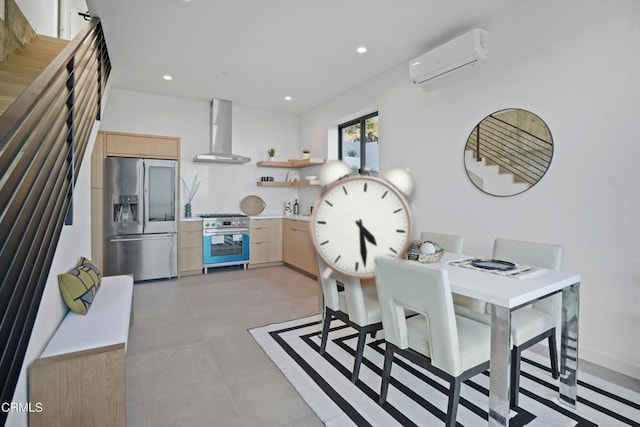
4:28
